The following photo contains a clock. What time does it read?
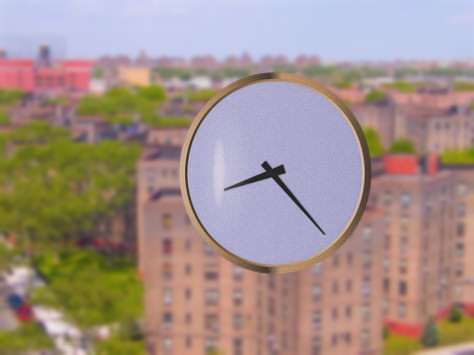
8:23
